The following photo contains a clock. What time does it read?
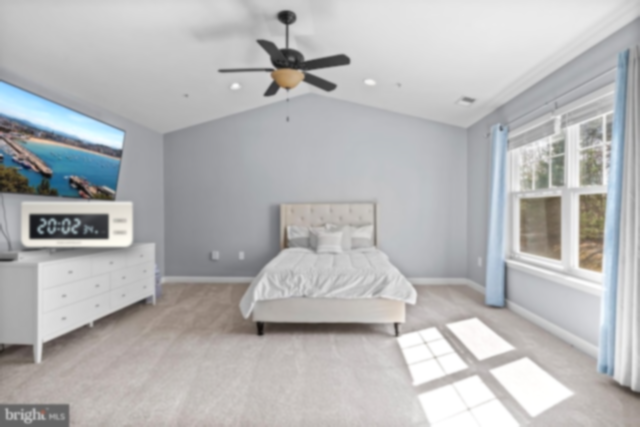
20:02
